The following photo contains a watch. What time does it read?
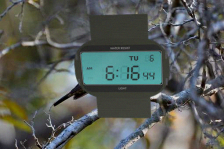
6:16:44
